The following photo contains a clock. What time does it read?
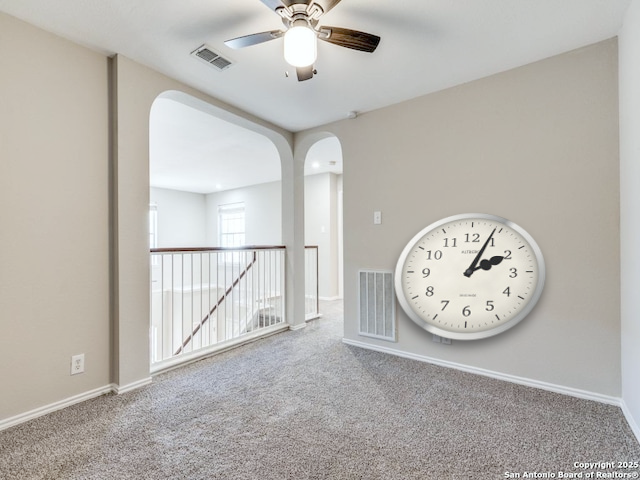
2:04
